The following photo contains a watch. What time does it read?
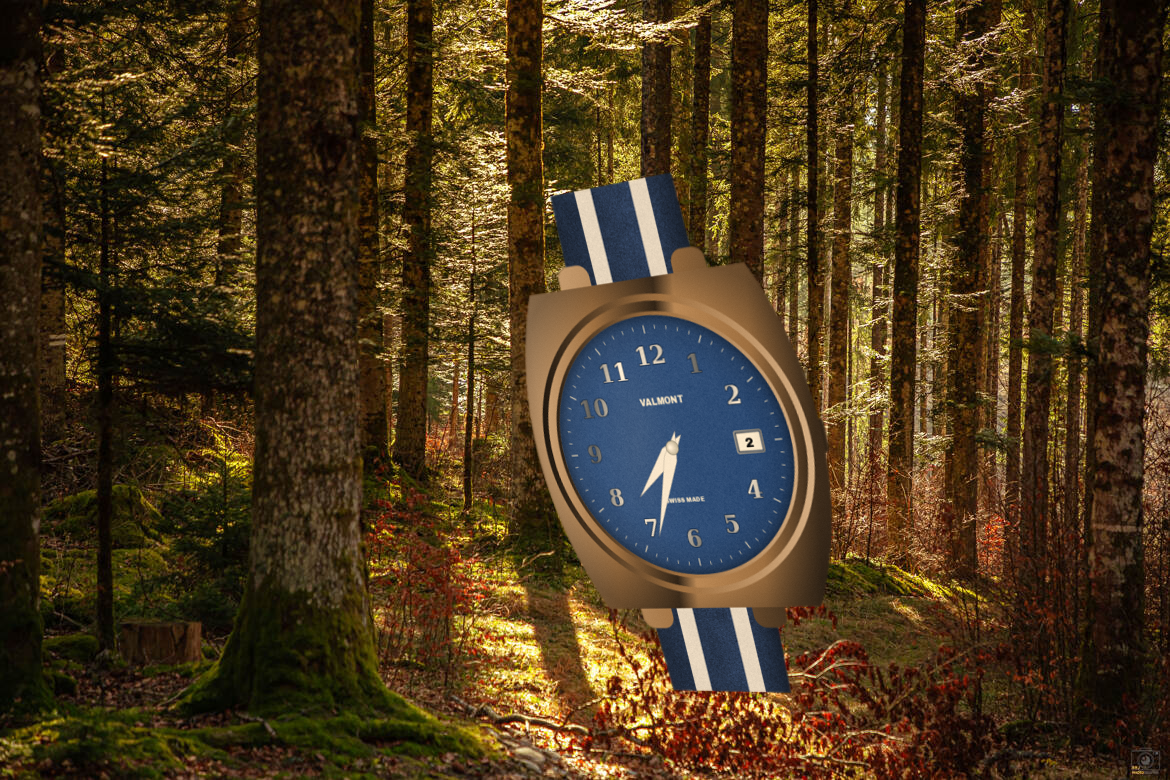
7:34
